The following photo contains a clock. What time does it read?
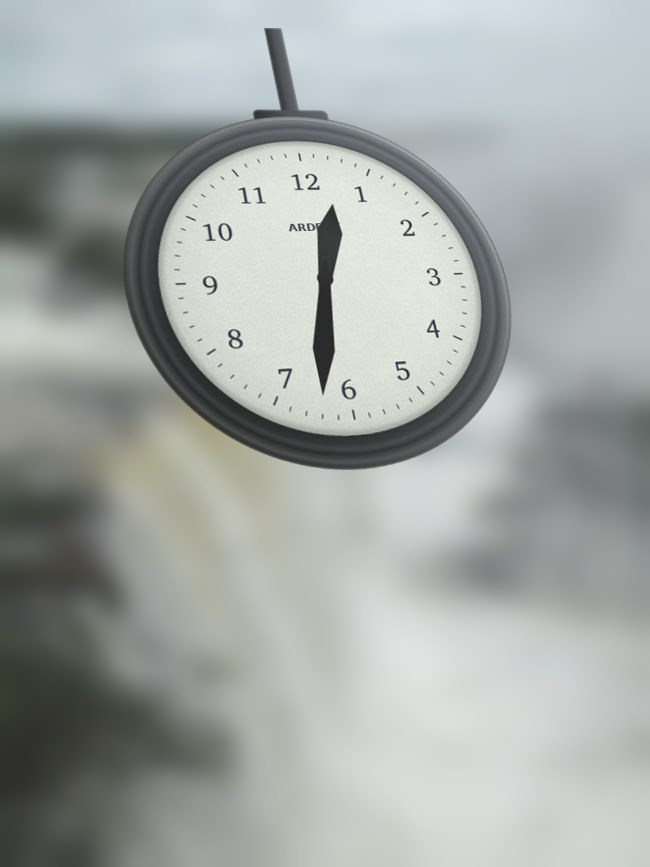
12:32
